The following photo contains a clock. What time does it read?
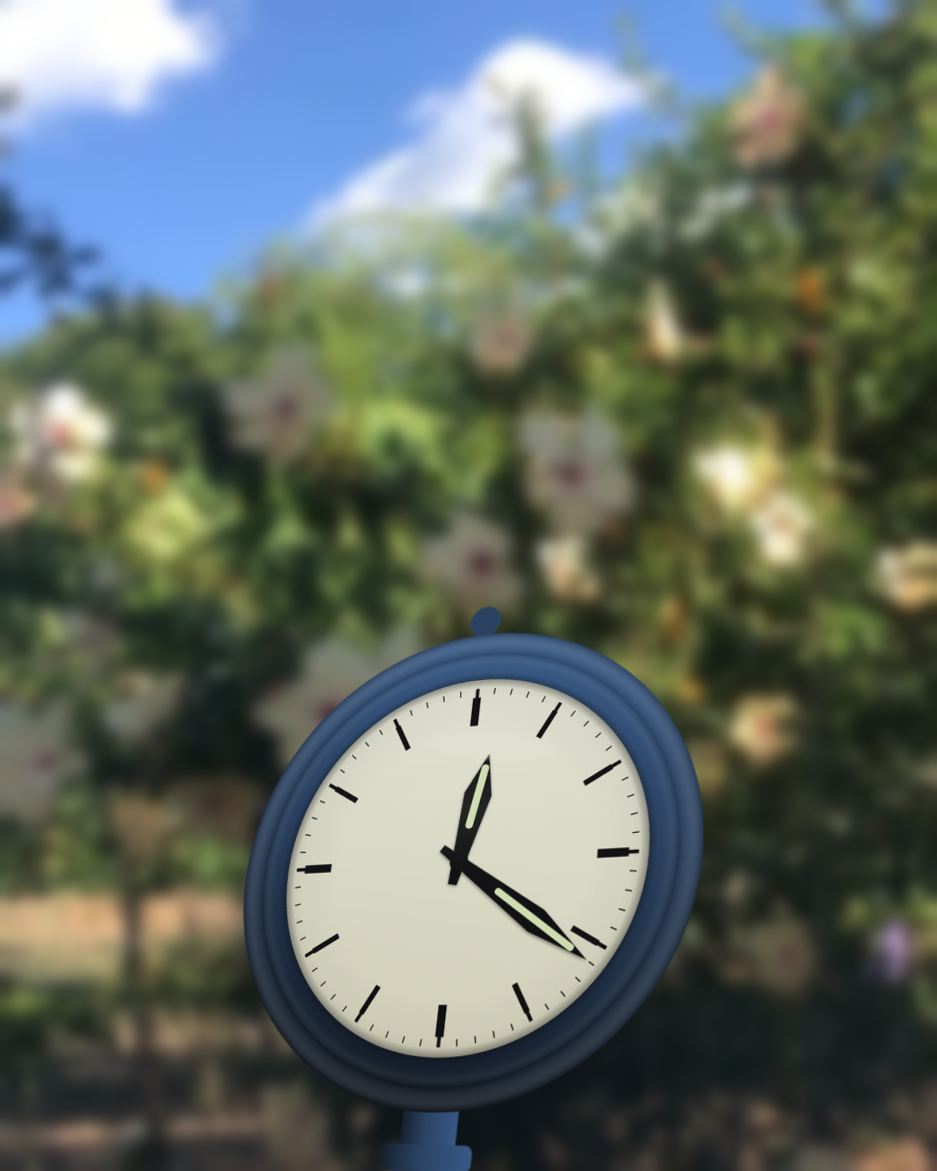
12:21
